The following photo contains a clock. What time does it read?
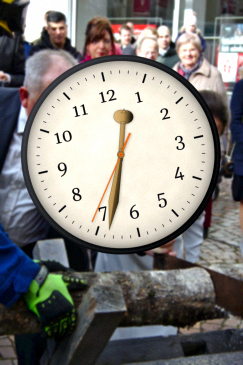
12:33:36
